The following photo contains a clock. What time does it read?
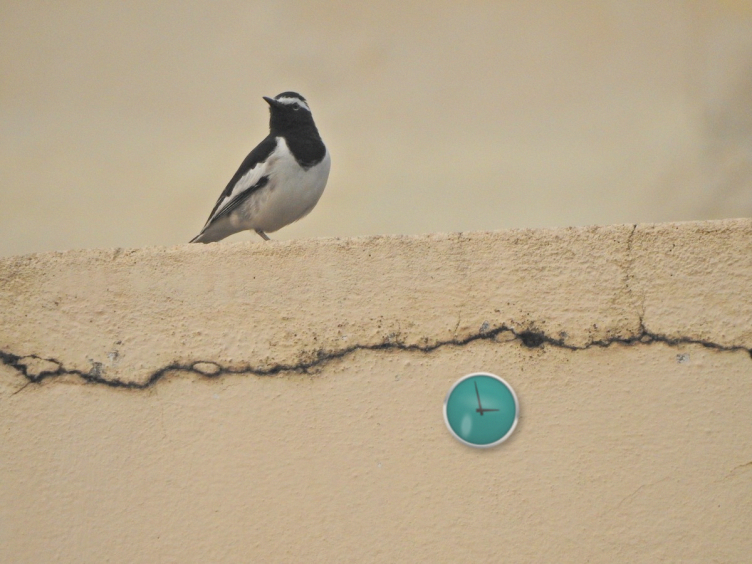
2:58
